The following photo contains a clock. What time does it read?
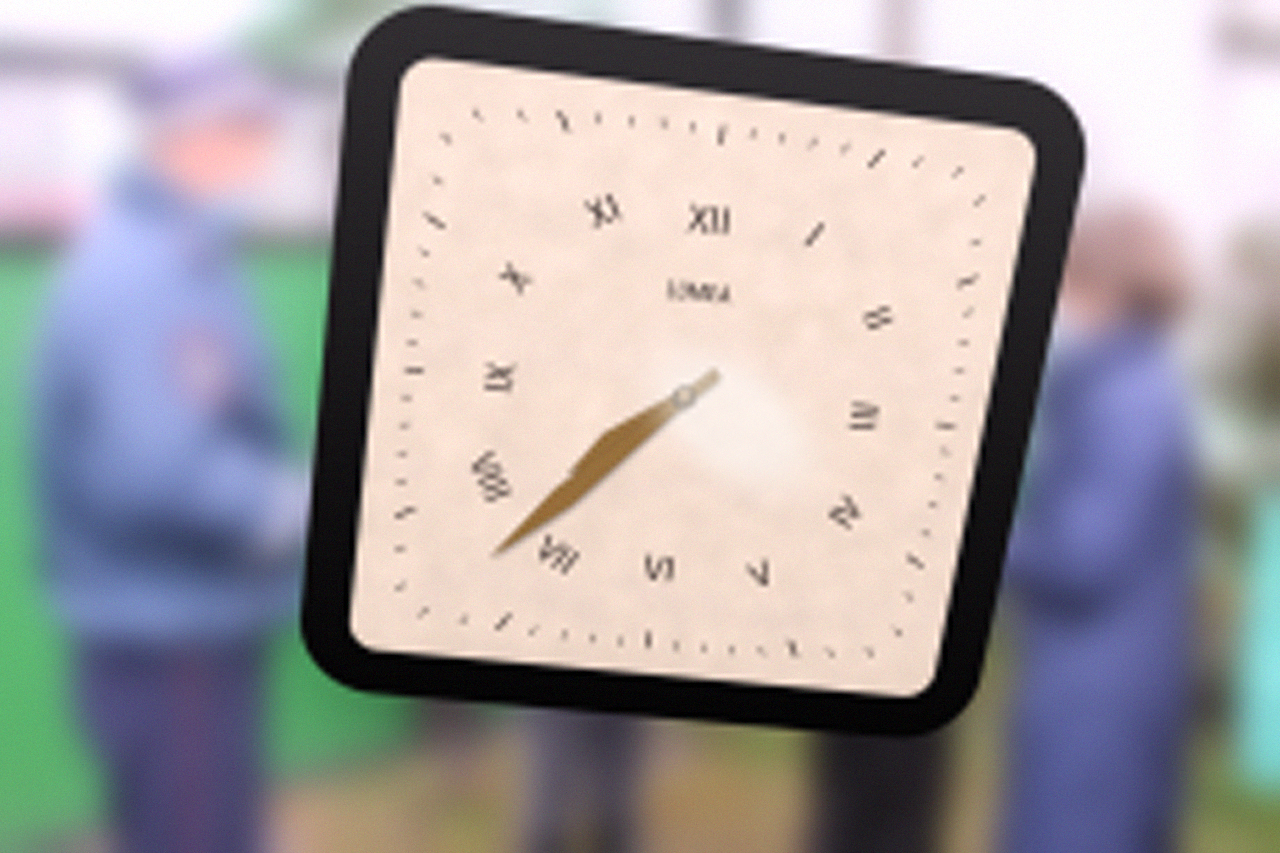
7:37
